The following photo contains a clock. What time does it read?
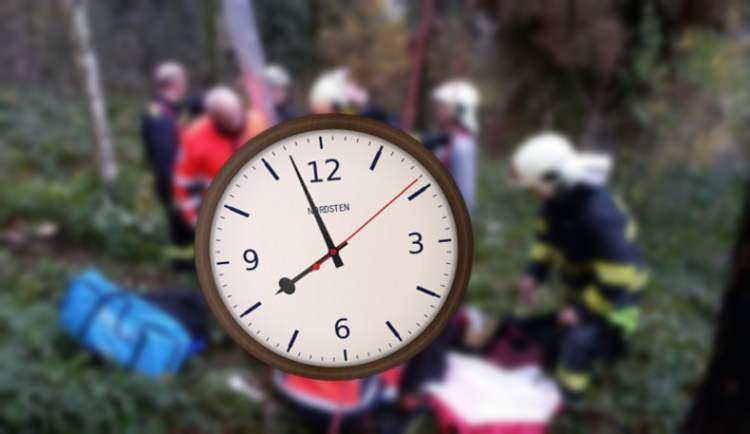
7:57:09
